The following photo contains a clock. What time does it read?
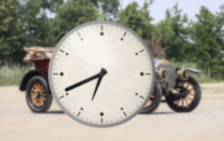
6:41
